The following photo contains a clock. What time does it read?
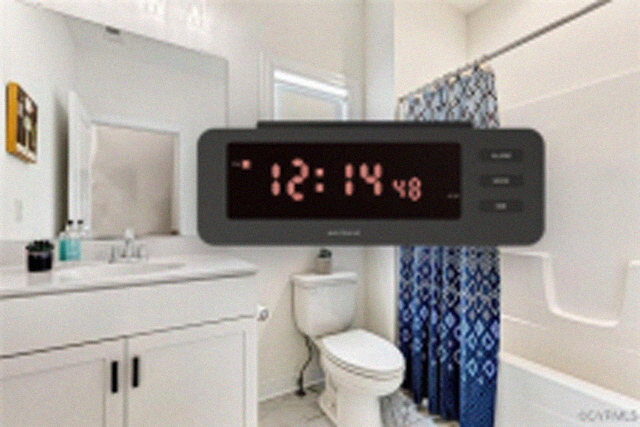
12:14:48
